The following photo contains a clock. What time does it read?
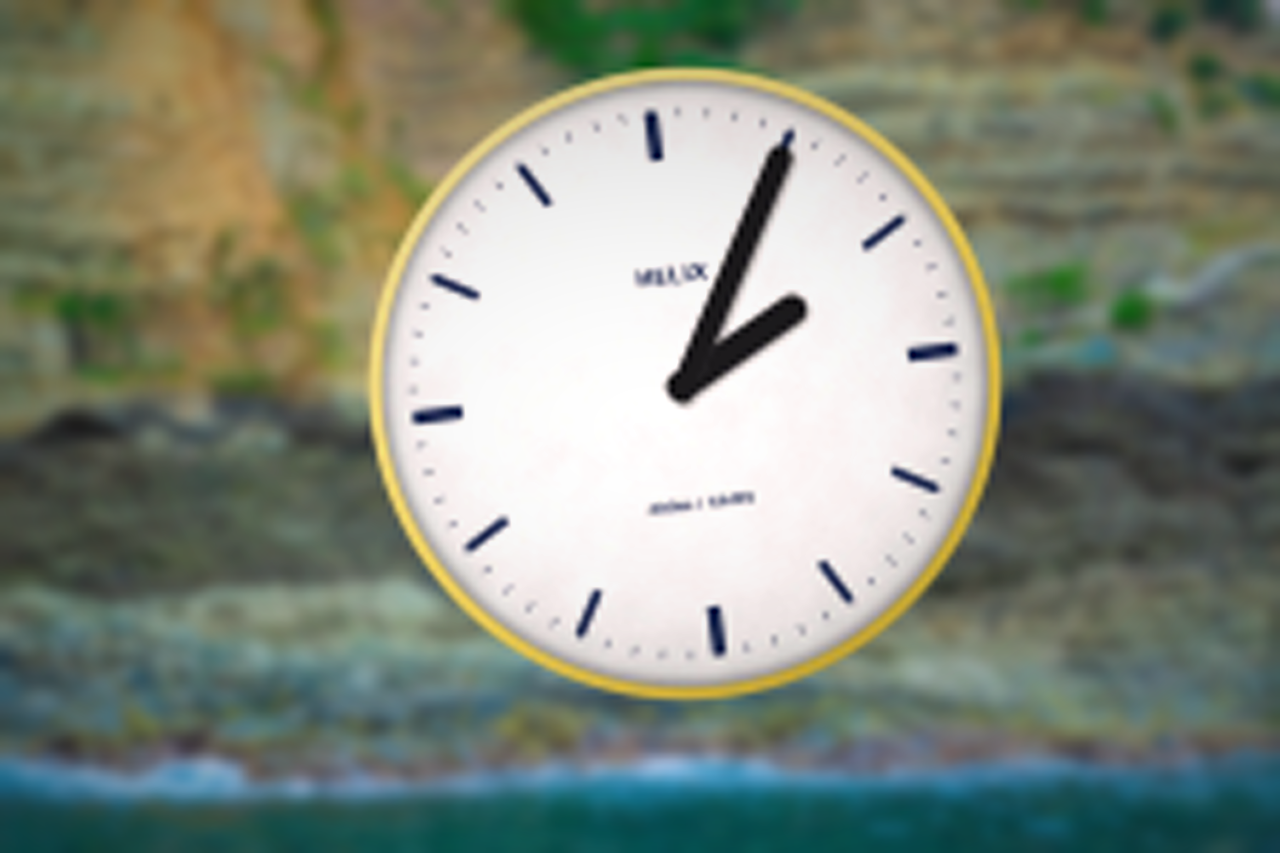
2:05
